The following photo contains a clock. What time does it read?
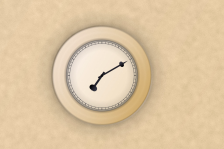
7:10
